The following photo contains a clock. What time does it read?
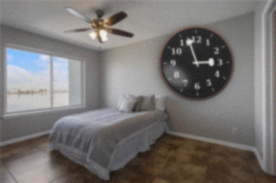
2:57
